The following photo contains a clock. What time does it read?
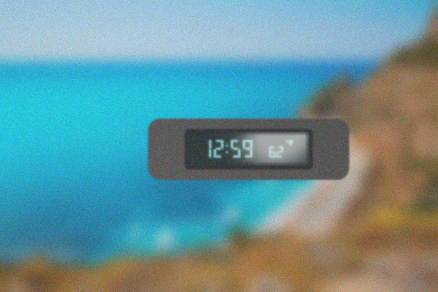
12:59
